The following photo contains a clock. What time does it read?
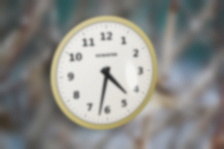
4:32
